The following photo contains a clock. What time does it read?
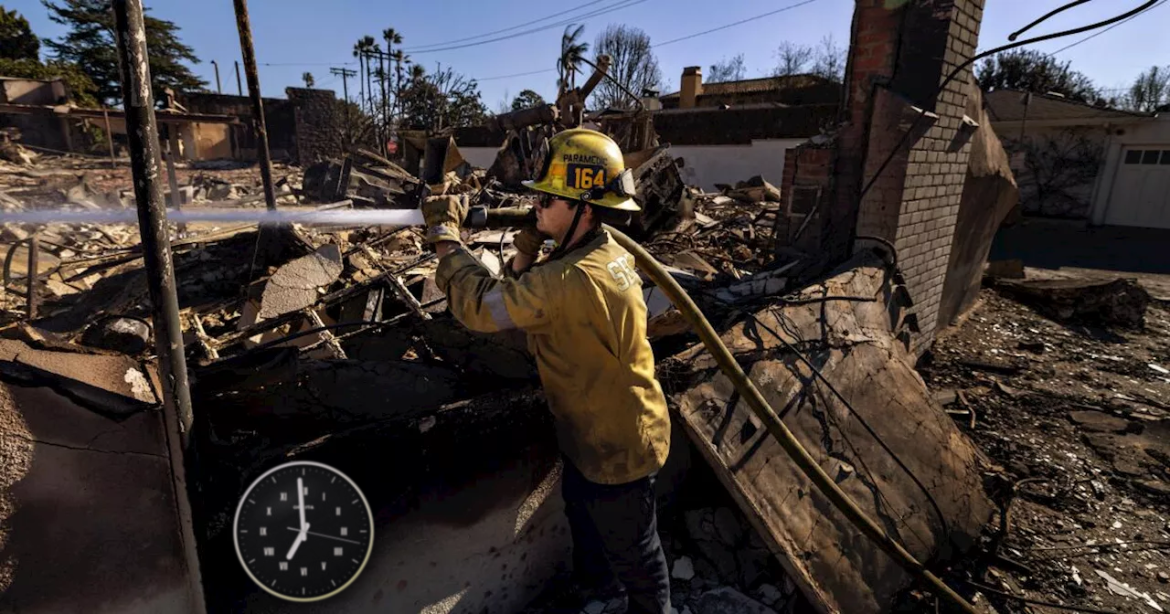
6:59:17
